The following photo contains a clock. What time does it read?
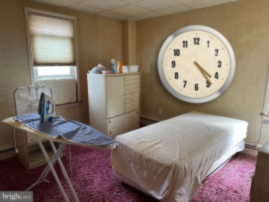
4:24
